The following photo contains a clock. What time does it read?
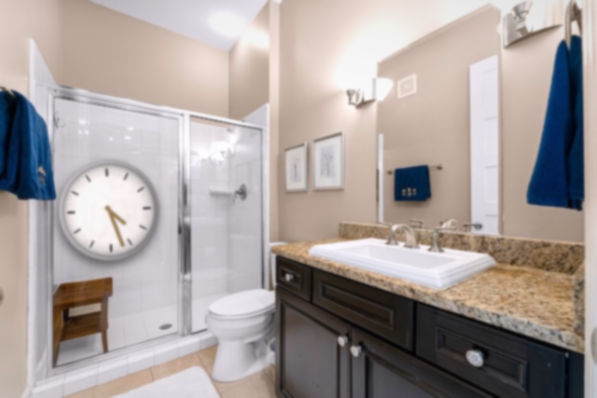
4:27
